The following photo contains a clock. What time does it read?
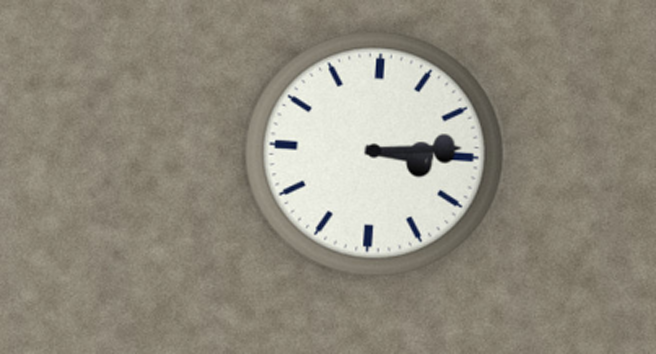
3:14
